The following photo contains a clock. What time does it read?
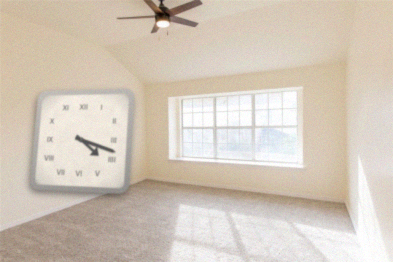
4:18
